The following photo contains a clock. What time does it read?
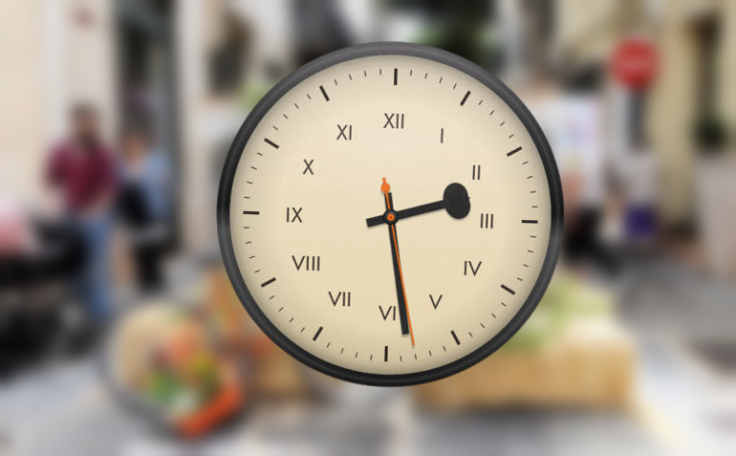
2:28:28
